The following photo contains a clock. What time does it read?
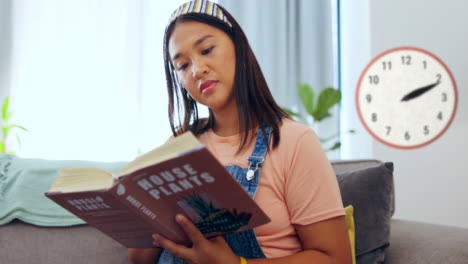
2:11
